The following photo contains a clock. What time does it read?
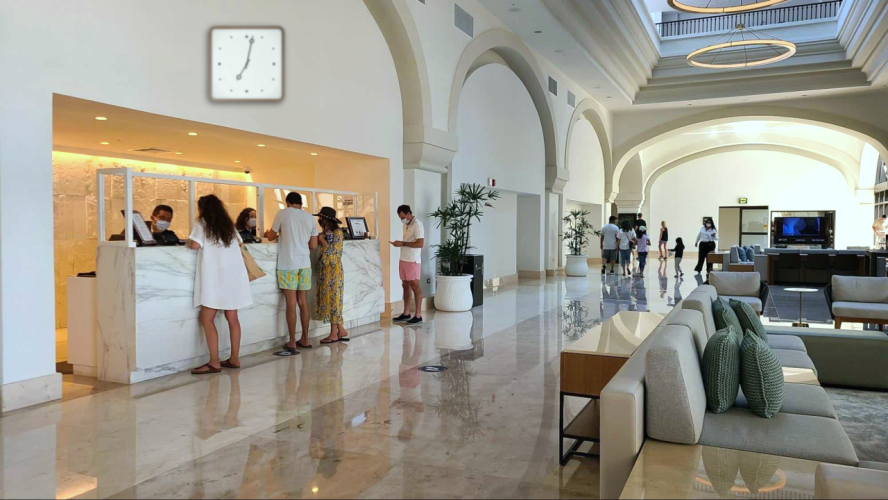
7:02
